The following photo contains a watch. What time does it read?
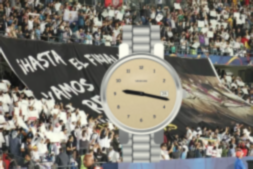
9:17
